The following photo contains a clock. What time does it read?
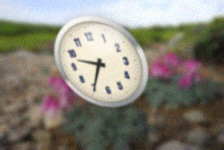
9:35
